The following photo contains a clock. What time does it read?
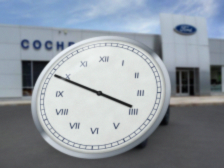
3:49
